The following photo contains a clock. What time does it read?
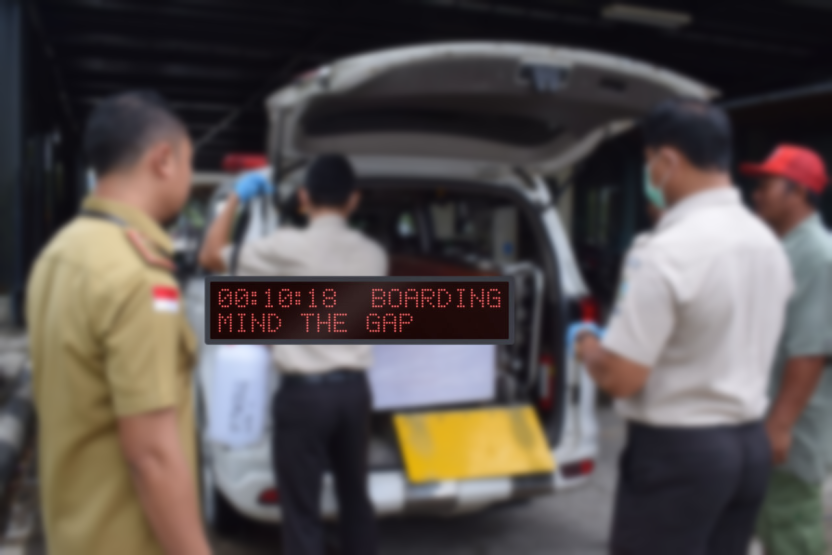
0:10:18
